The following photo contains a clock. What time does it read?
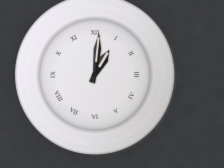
1:01
